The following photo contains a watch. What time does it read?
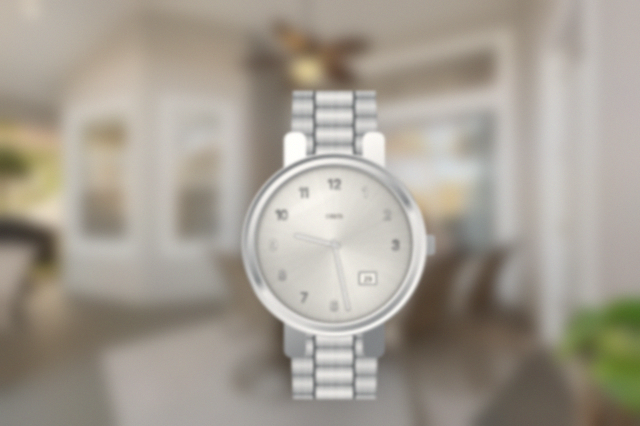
9:28
